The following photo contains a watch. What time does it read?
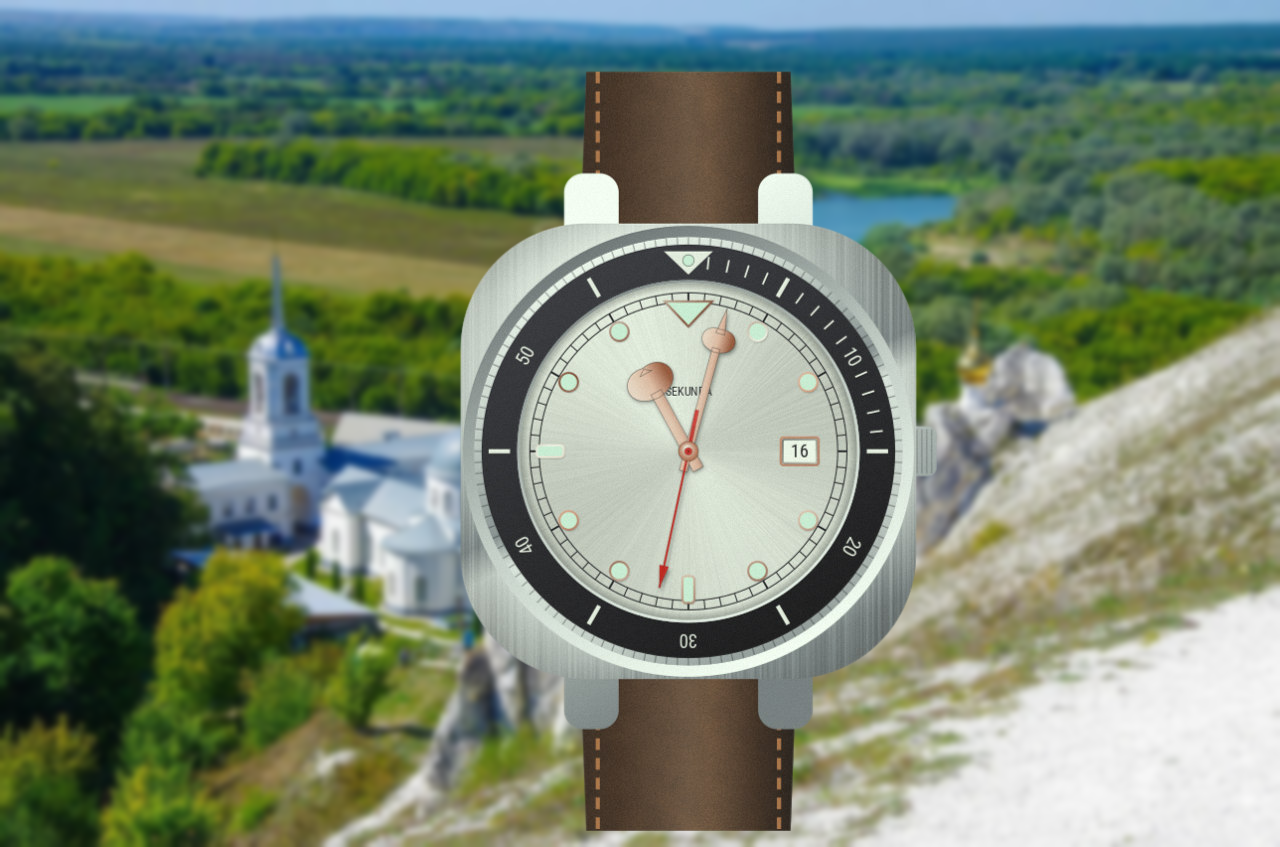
11:02:32
